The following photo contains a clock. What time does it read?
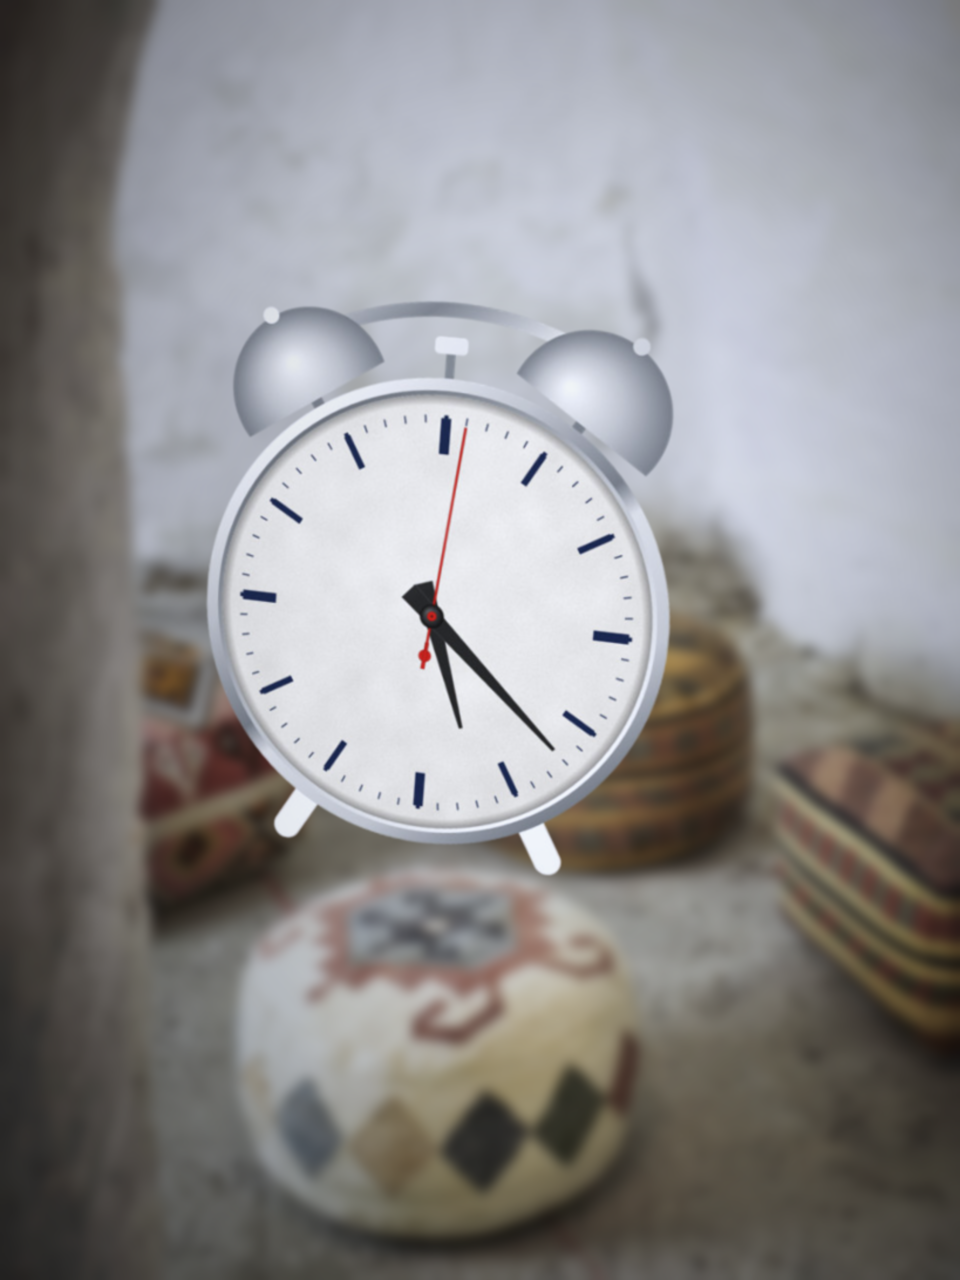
5:22:01
